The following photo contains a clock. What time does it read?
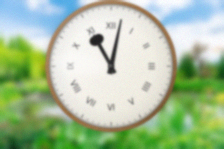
11:02
